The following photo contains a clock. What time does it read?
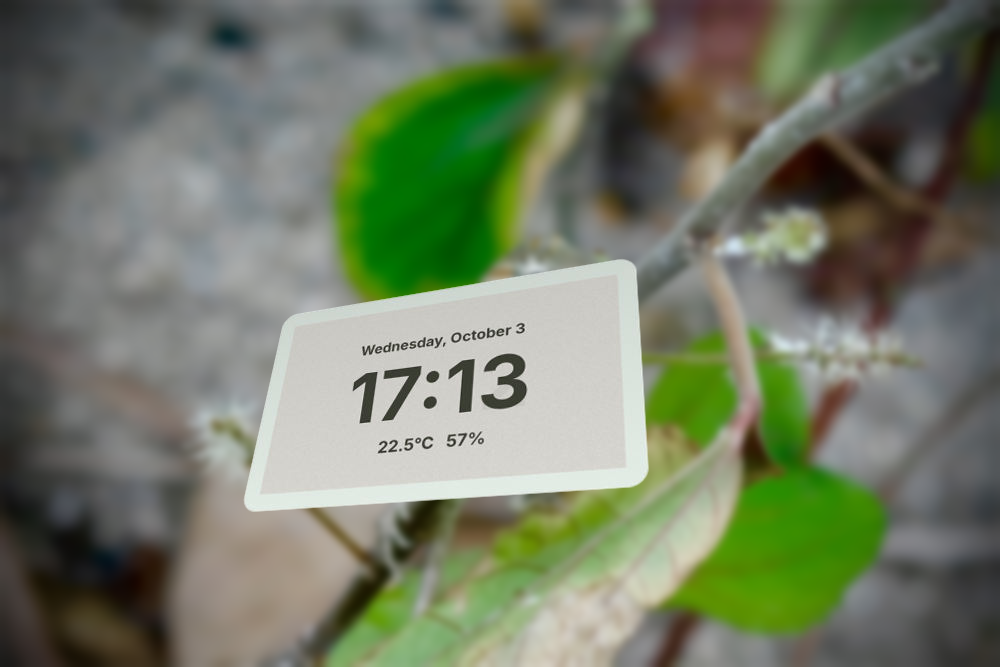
17:13
